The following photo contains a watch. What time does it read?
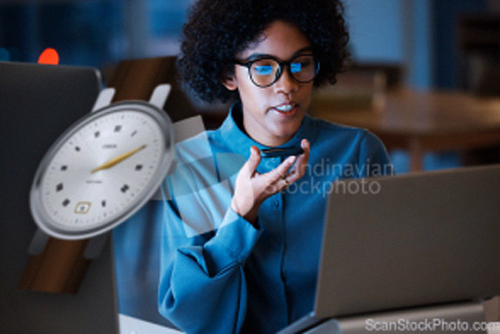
2:10
